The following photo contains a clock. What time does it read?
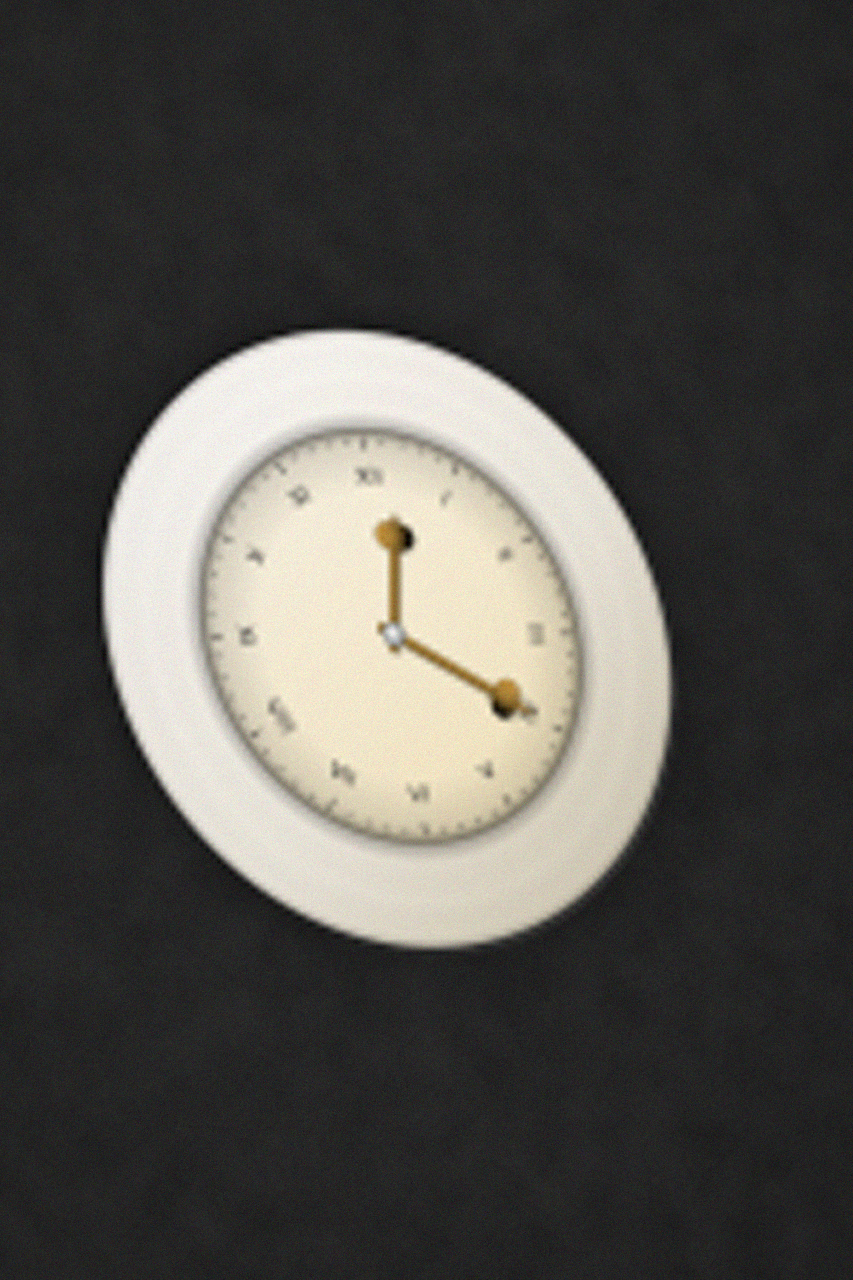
12:20
